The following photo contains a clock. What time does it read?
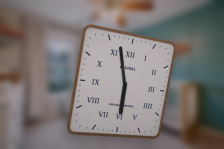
5:57
